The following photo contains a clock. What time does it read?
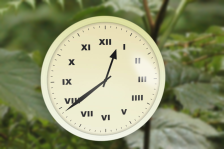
12:39
